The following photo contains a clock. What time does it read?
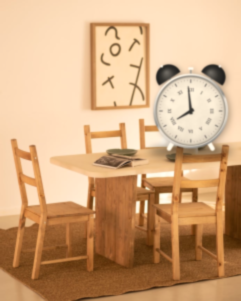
7:59
